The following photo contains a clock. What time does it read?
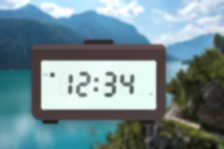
12:34
